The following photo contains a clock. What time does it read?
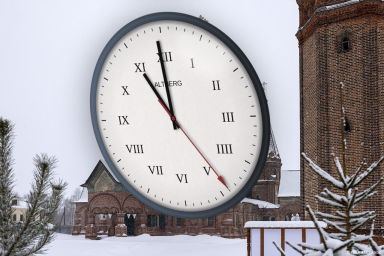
10:59:24
